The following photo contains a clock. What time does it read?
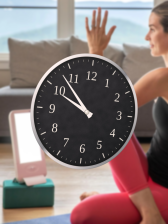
9:53
